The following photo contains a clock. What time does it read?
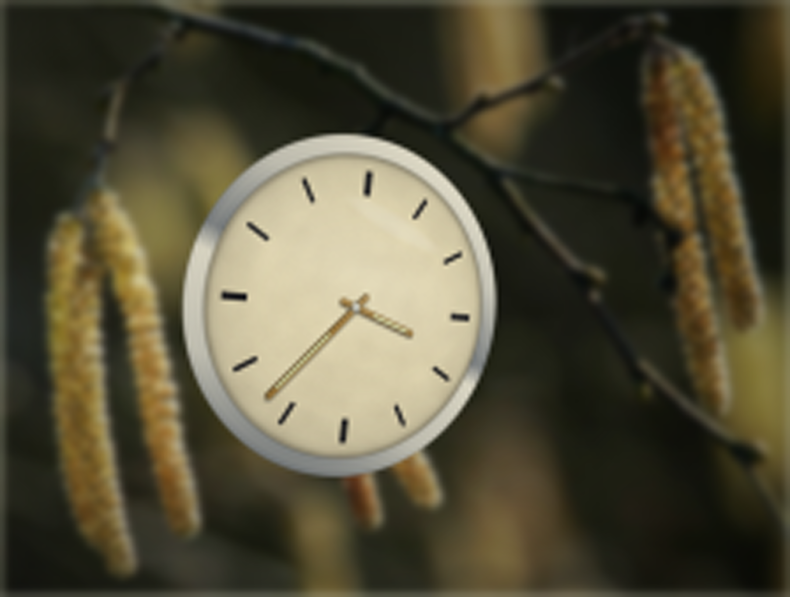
3:37
